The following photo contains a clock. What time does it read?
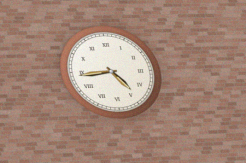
4:44
